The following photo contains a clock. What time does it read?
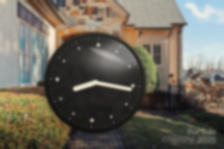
8:16
